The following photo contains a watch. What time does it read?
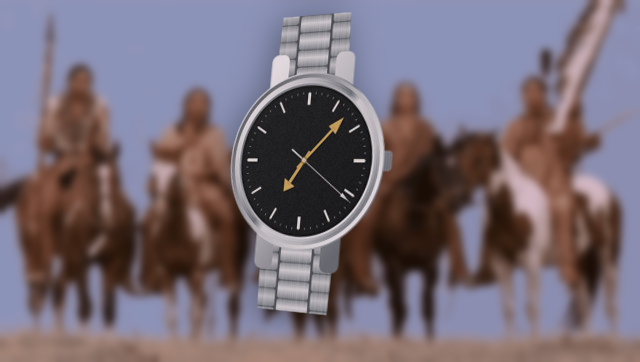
7:07:21
